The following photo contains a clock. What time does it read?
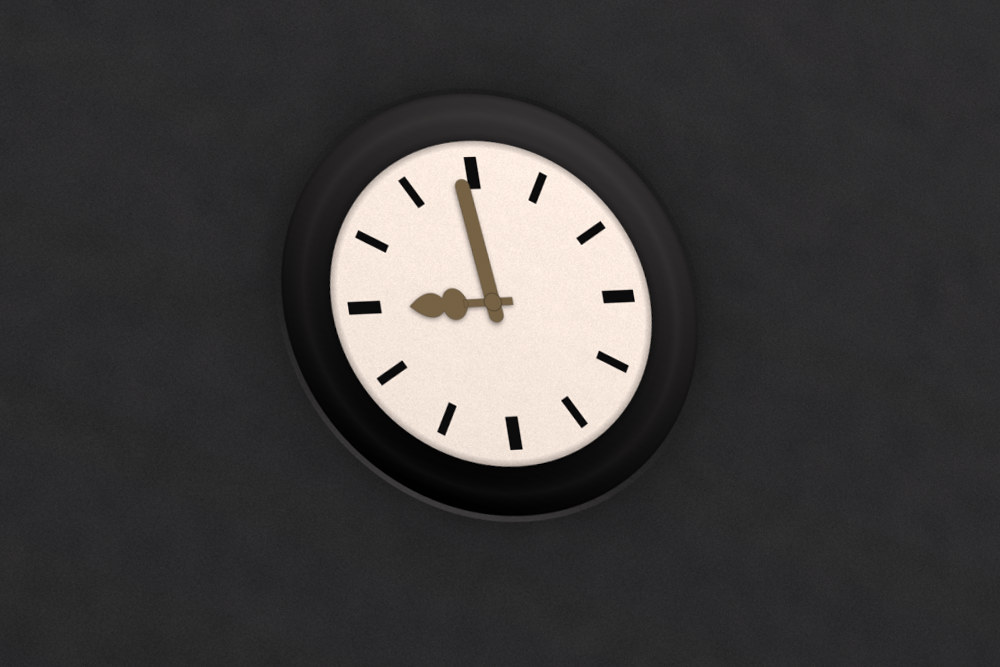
8:59
